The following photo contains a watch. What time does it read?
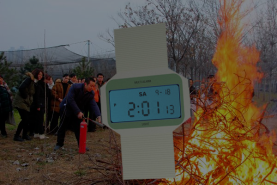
2:01:13
